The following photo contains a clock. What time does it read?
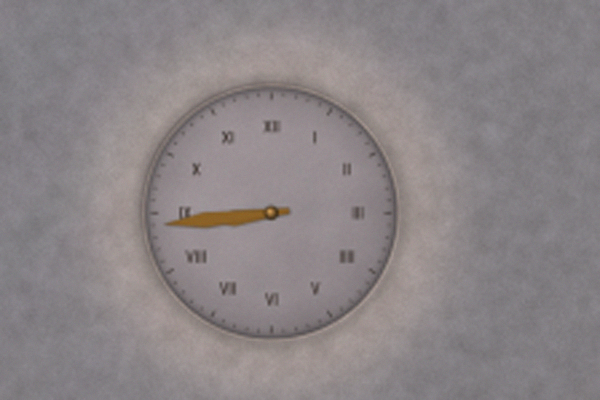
8:44
